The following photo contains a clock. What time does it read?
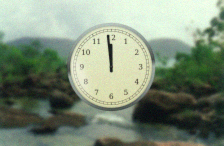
11:59
